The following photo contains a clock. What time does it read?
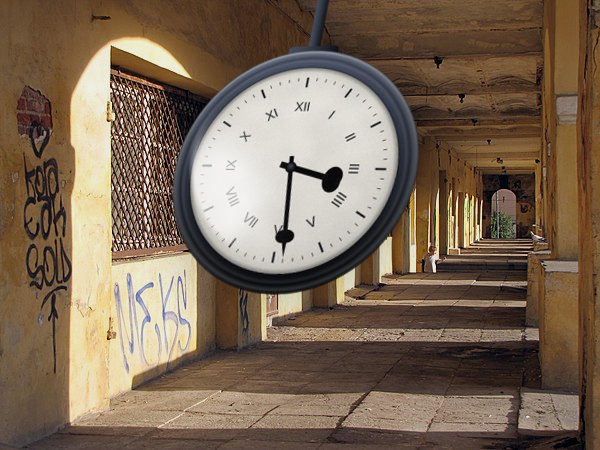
3:29
